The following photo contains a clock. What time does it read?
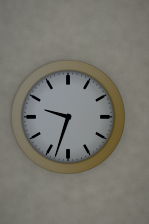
9:33
